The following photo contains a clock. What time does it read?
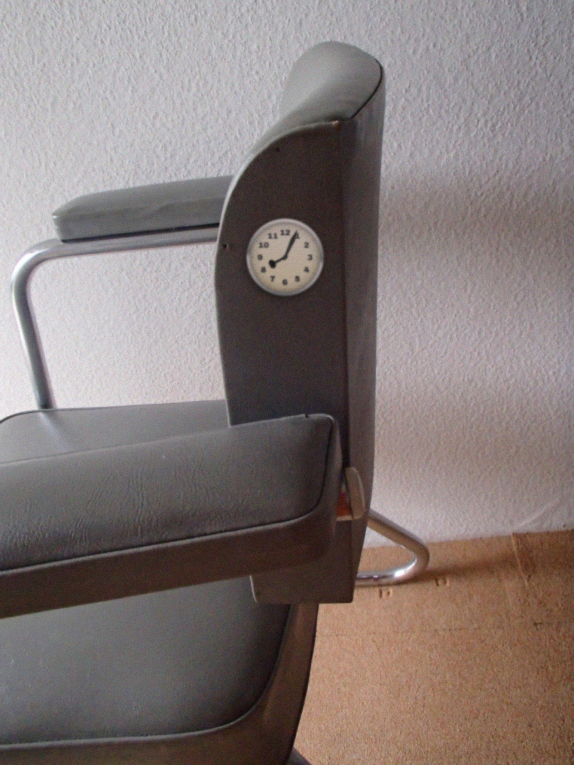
8:04
